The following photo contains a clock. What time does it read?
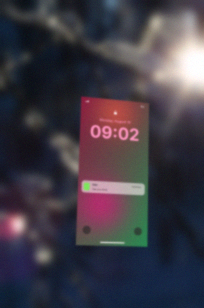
9:02
